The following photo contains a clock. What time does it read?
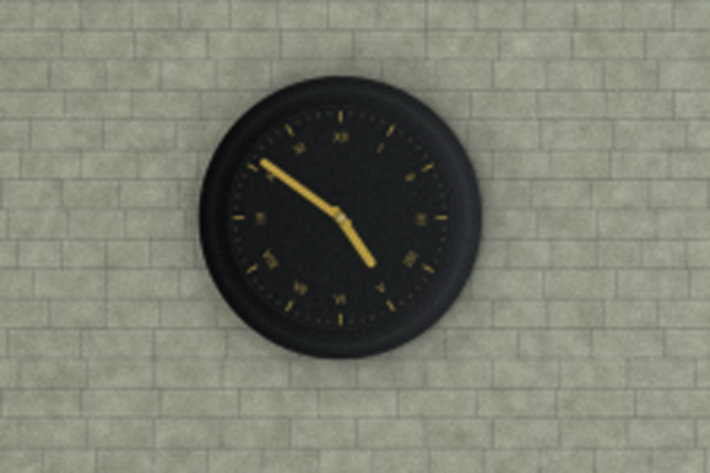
4:51
